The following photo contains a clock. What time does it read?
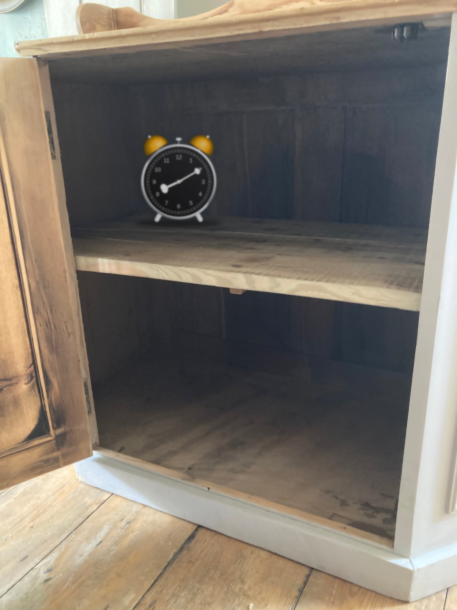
8:10
